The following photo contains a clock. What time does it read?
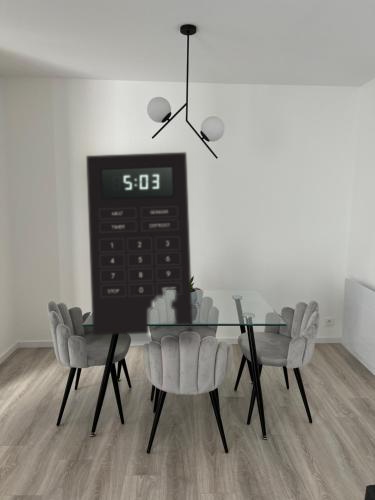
5:03
